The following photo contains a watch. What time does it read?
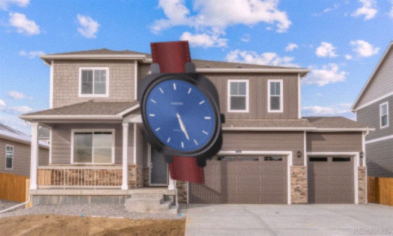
5:27
